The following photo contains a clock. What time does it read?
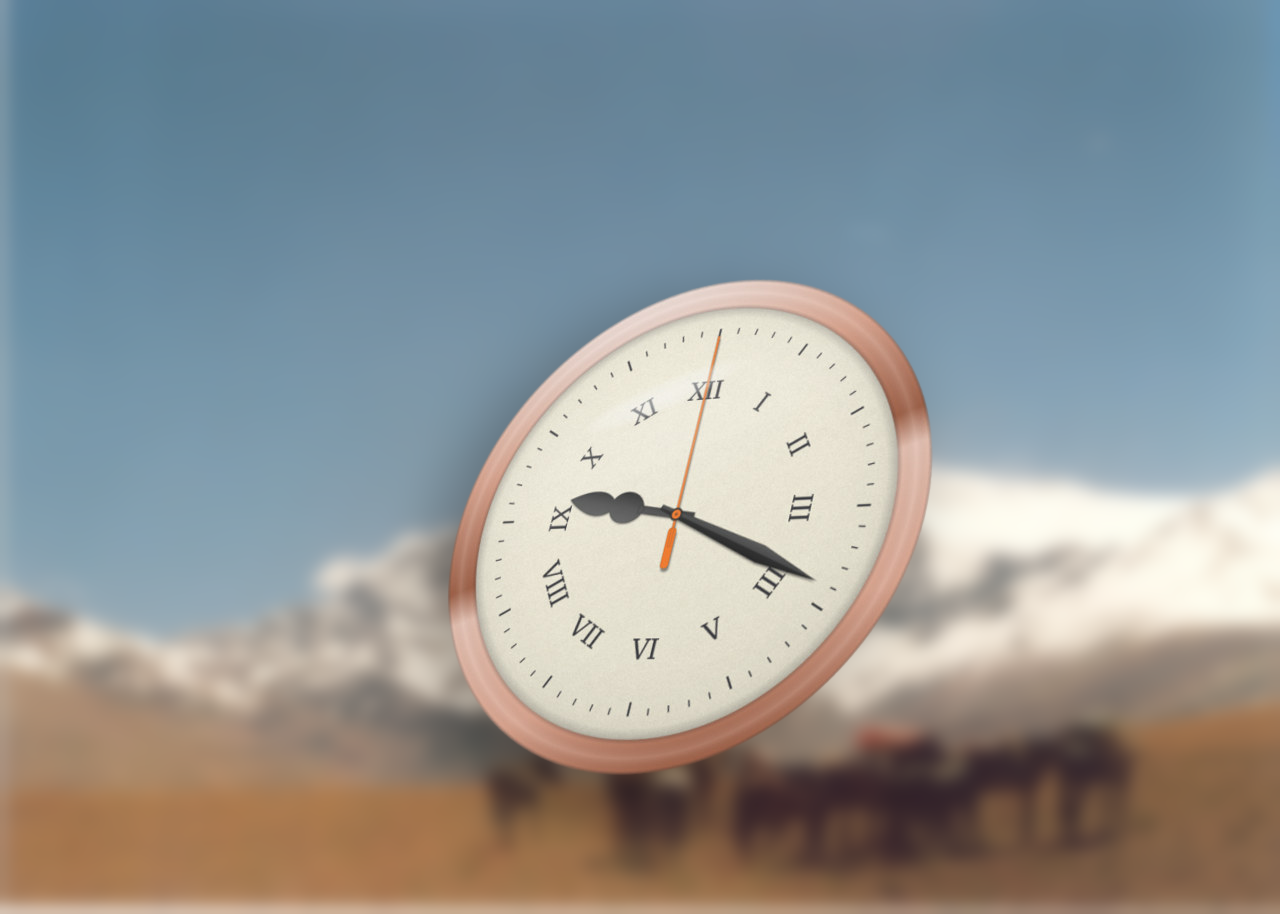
9:19:00
